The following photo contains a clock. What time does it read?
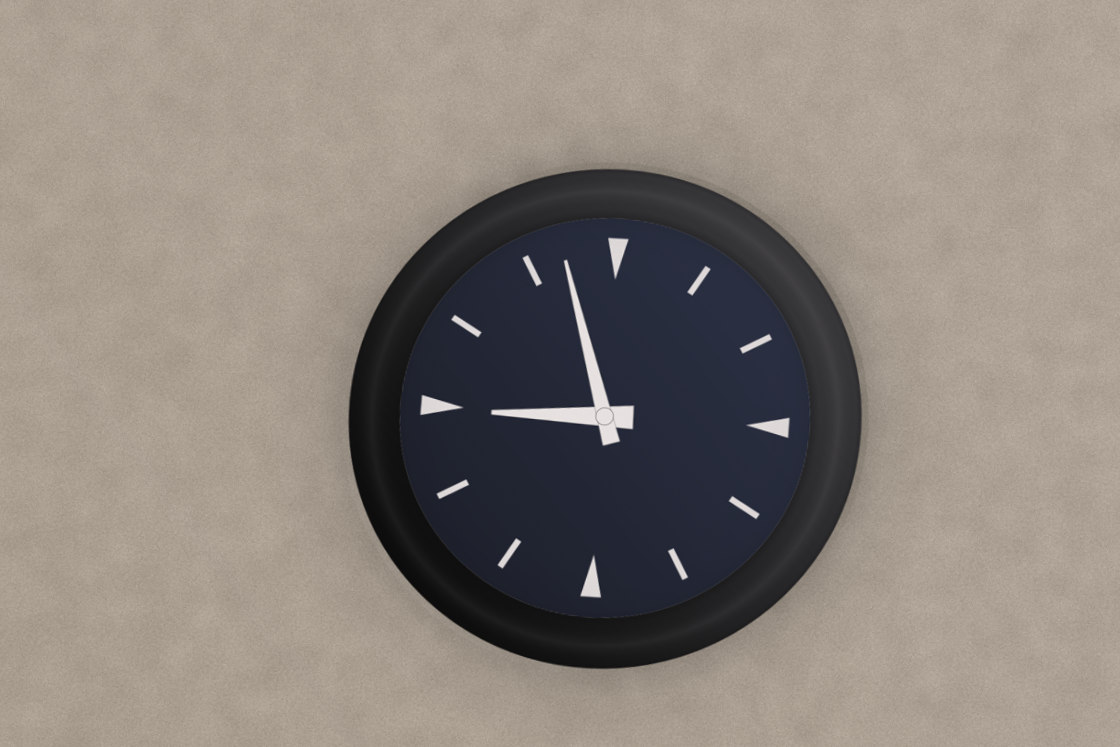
8:57
